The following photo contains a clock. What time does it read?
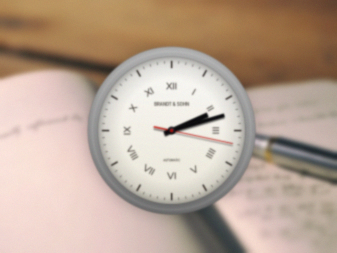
2:12:17
